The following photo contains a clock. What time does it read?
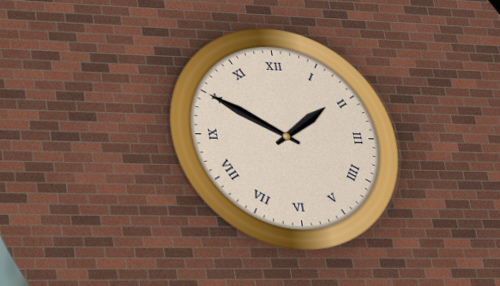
1:50
